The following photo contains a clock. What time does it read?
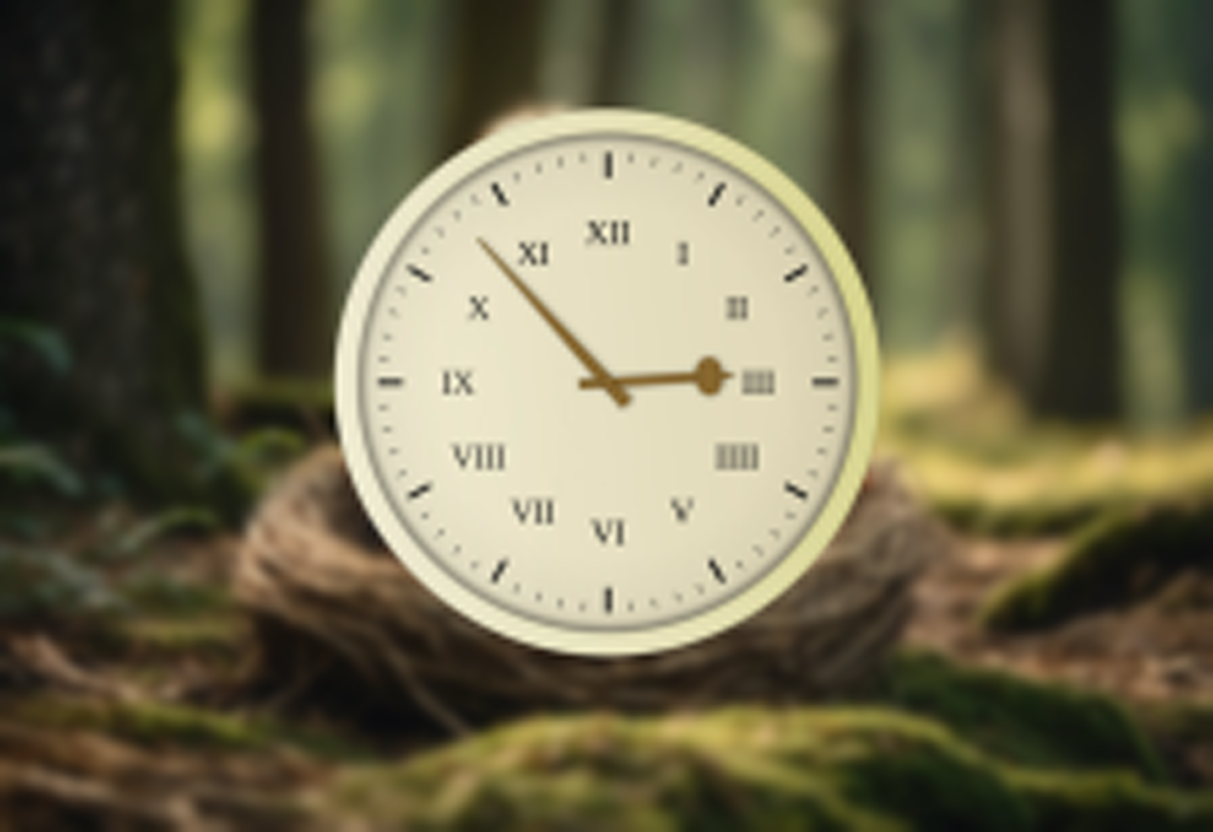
2:53
